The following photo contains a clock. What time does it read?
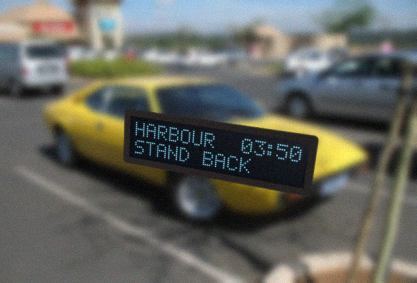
3:50
